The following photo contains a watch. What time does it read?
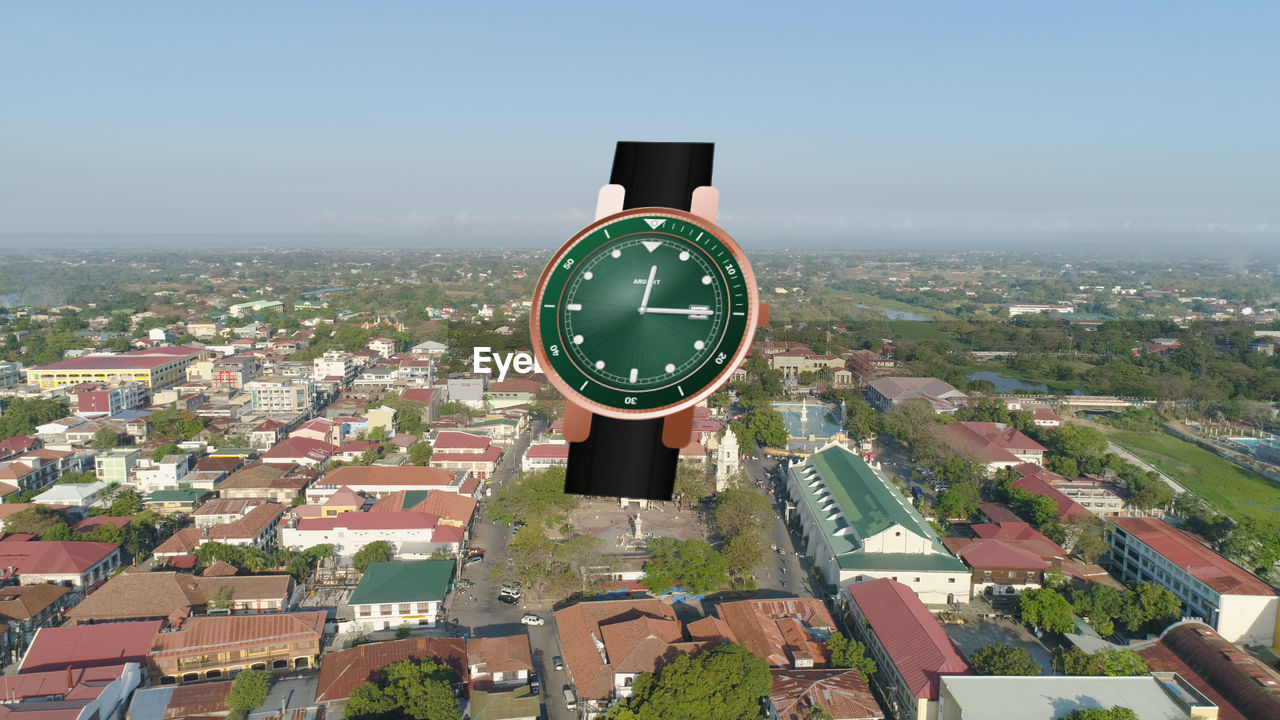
12:15
